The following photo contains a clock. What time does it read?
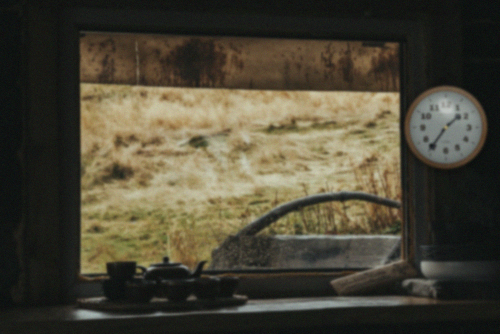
1:36
